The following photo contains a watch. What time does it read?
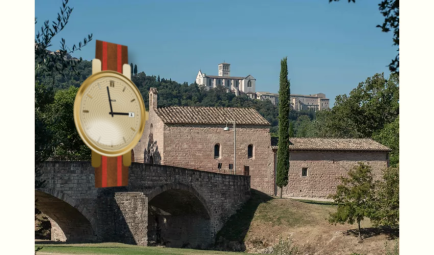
2:58
